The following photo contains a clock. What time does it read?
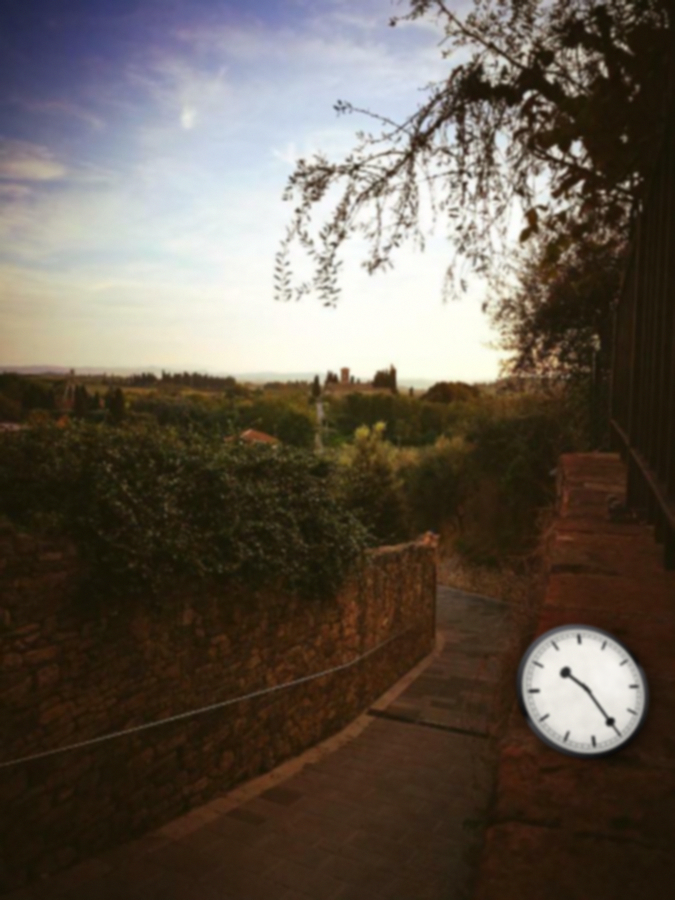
10:25
